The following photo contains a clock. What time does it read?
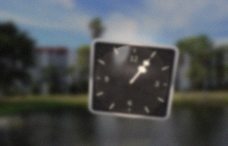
1:05
